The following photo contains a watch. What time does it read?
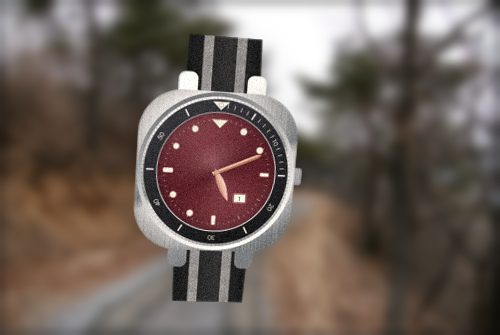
5:11
